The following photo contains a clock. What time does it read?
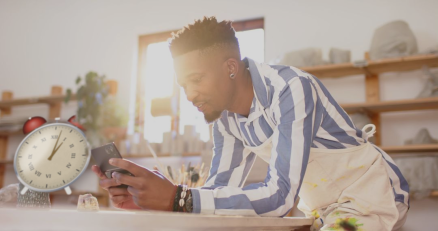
1:02
